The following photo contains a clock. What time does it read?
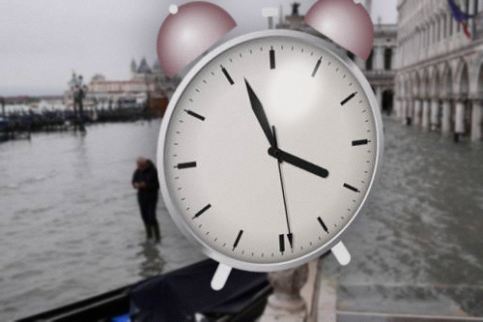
3:56:29
